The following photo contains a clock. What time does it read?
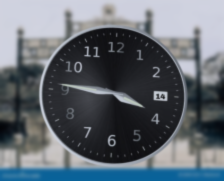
3:46
